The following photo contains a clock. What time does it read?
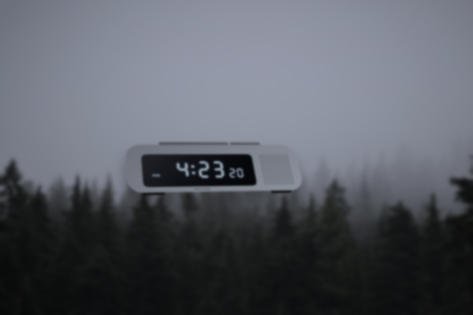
4:23
